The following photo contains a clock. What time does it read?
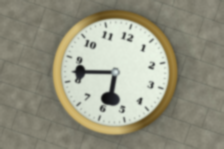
5:42
